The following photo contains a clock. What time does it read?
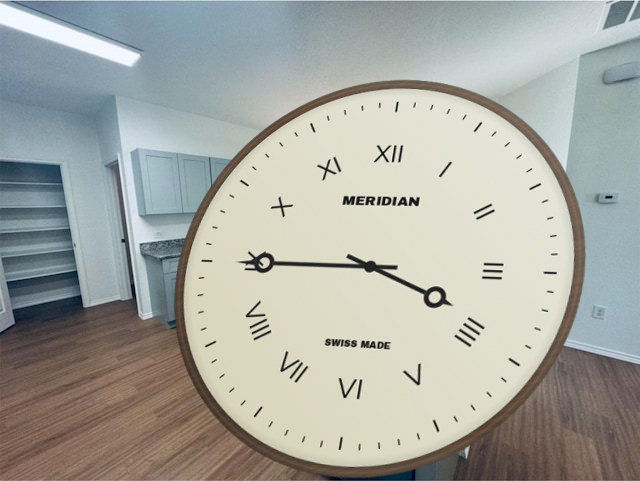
3:45
